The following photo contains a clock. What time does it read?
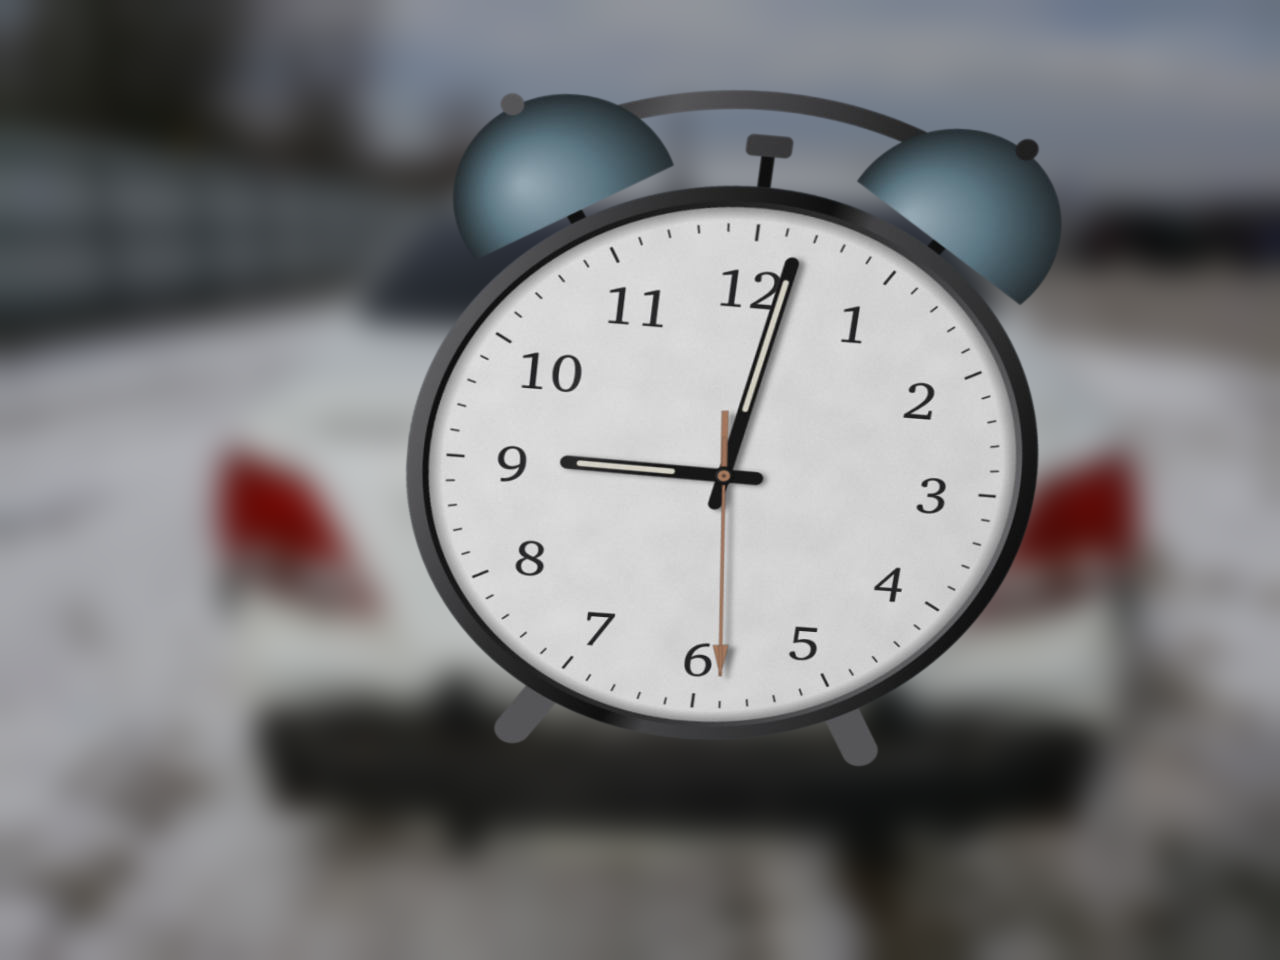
9:01:29
